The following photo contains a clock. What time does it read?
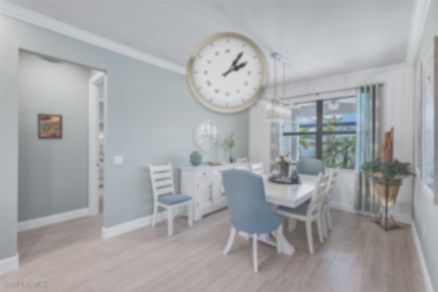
2:06
